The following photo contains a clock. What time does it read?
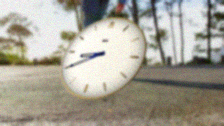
8:40
